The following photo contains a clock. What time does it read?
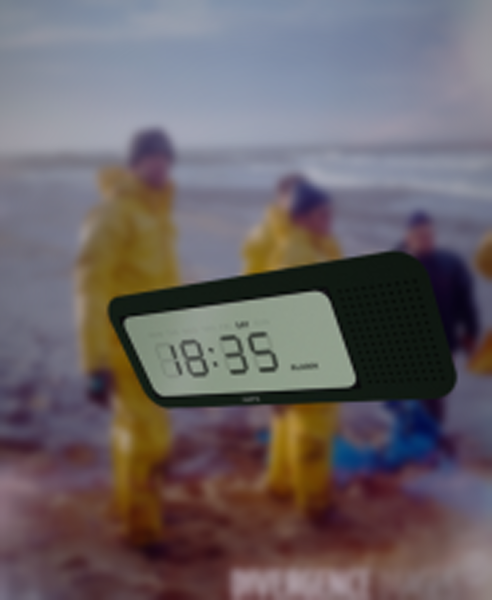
18:35
